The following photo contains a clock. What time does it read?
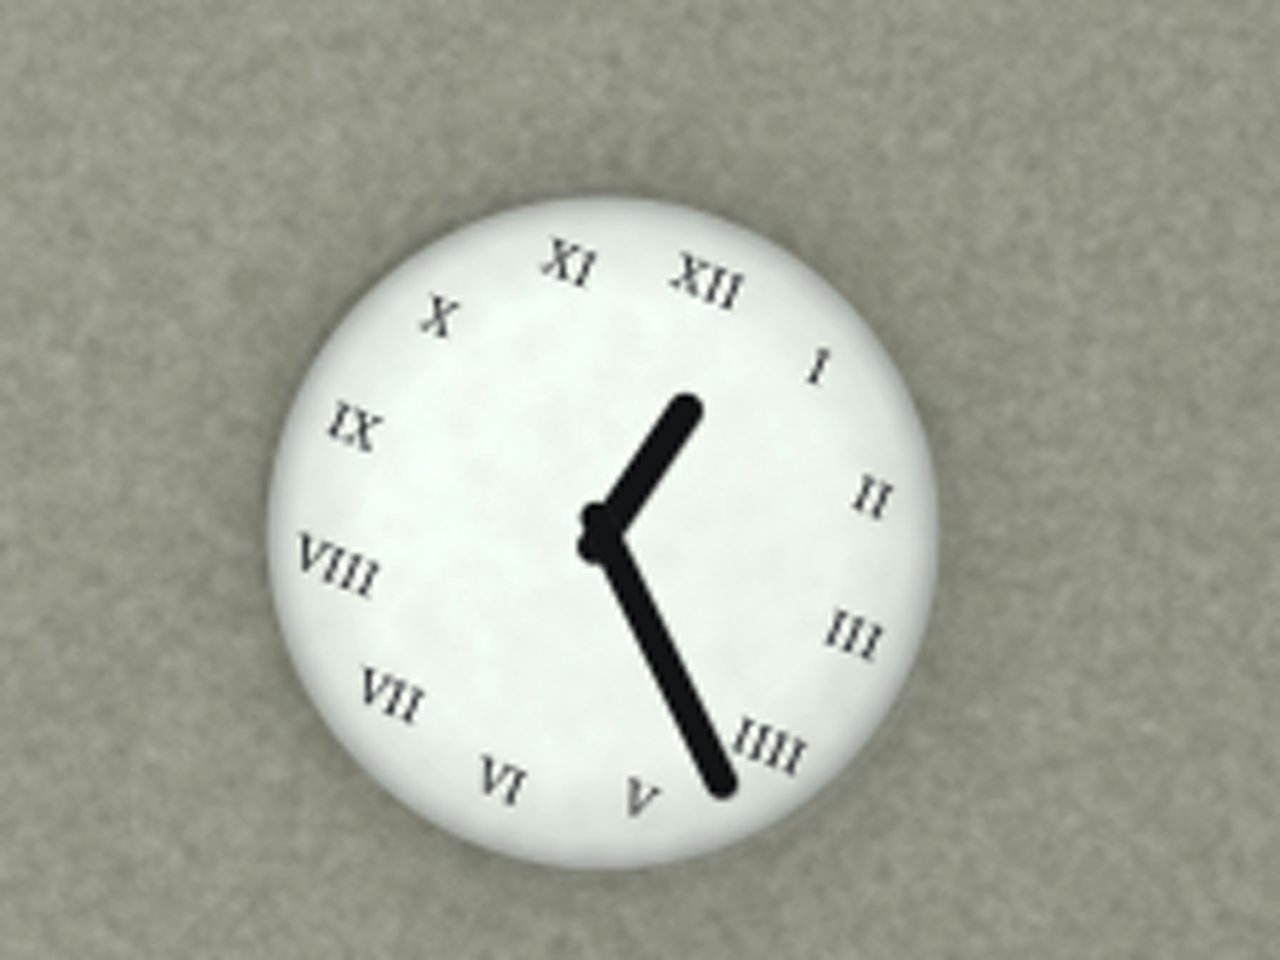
12:22
